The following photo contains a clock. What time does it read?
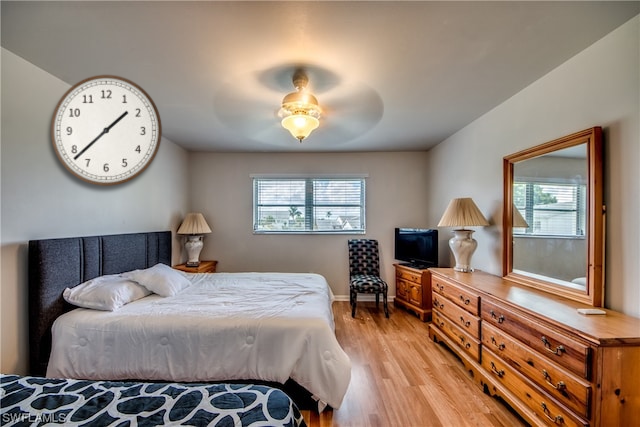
1:38
